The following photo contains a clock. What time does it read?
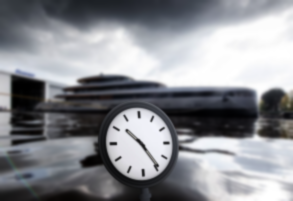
10:24
